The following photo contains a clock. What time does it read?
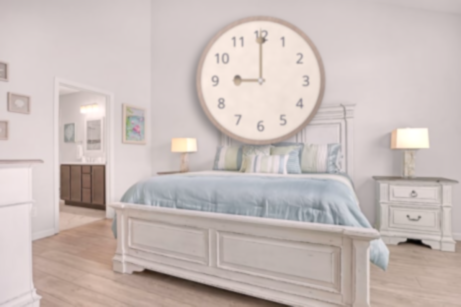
9:00
